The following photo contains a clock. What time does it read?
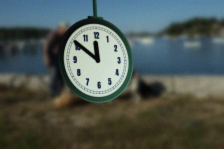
11:51
